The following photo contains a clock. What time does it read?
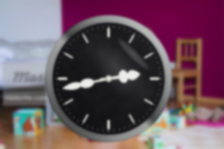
2:43
